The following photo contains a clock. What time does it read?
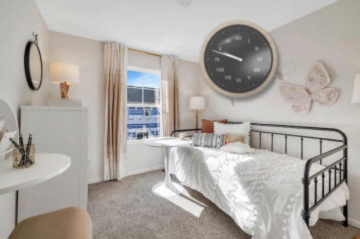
9:48
